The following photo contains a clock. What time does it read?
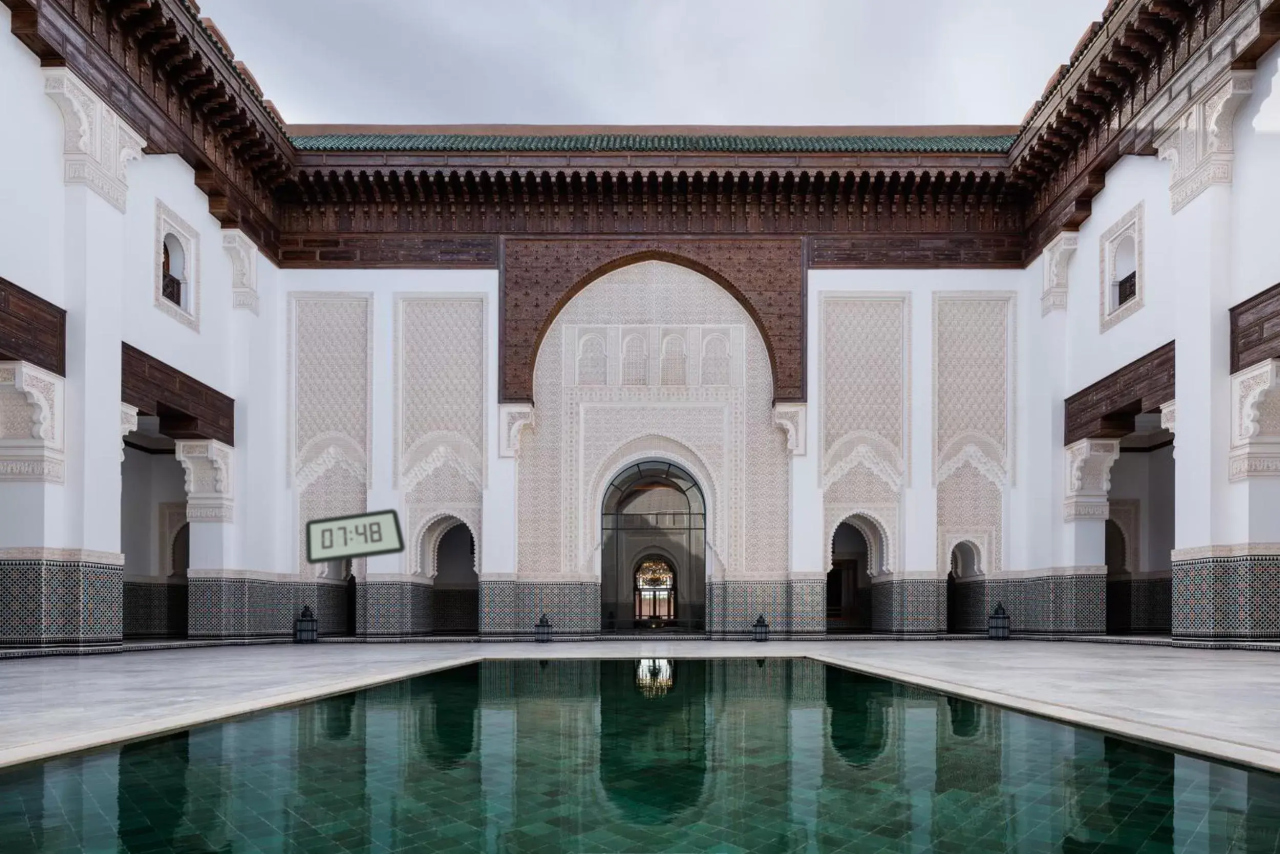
7:48
